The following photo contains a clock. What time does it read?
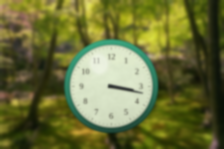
3:17
